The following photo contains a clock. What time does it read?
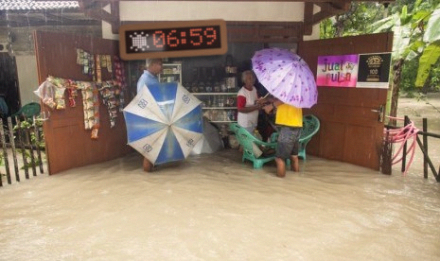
6:59
